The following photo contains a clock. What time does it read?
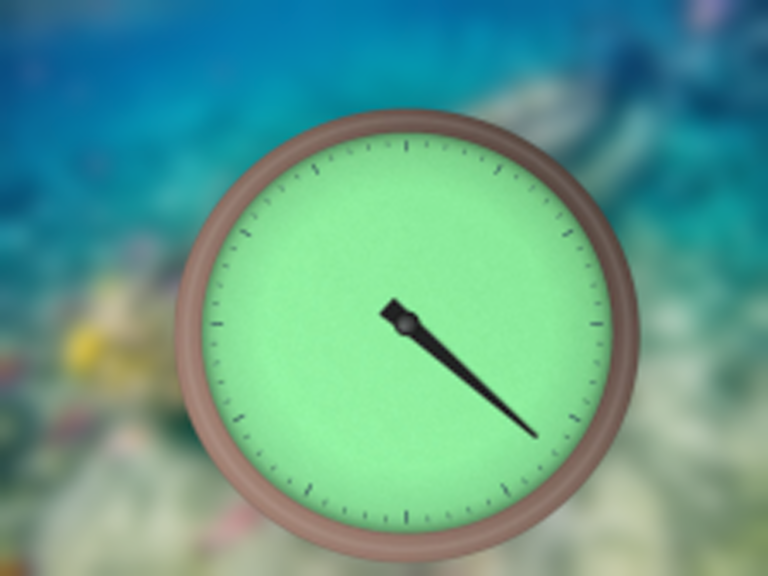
4:22
